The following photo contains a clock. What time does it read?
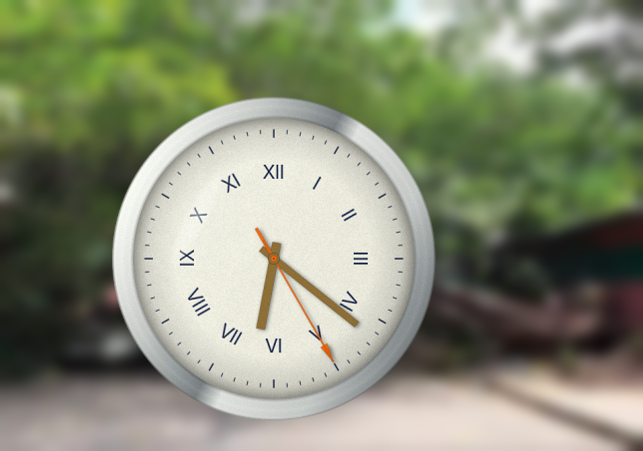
6:21:25
